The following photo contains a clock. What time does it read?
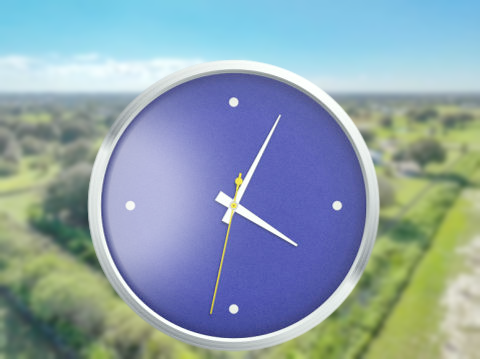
4:04:32
